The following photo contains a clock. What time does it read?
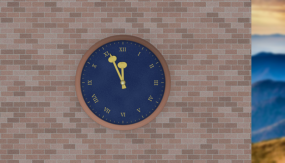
11:56
